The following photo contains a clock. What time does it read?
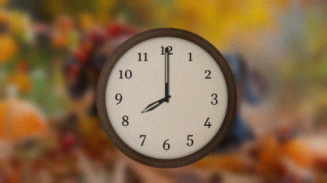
8:00
